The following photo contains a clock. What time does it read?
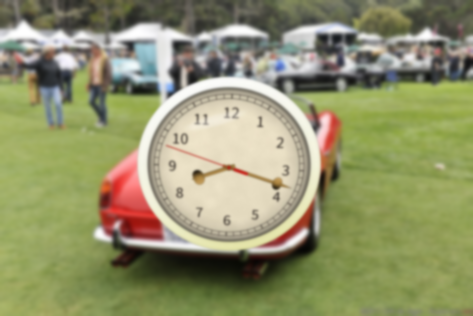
8:17:48
